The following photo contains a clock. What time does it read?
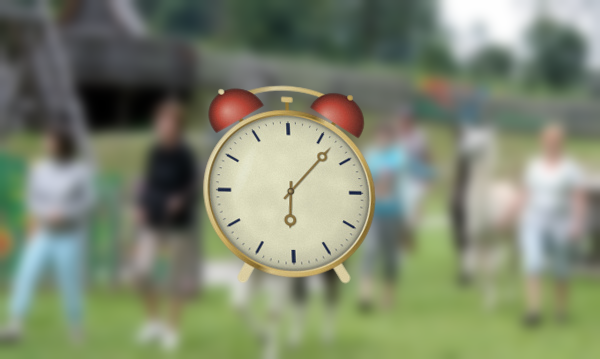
6:07
